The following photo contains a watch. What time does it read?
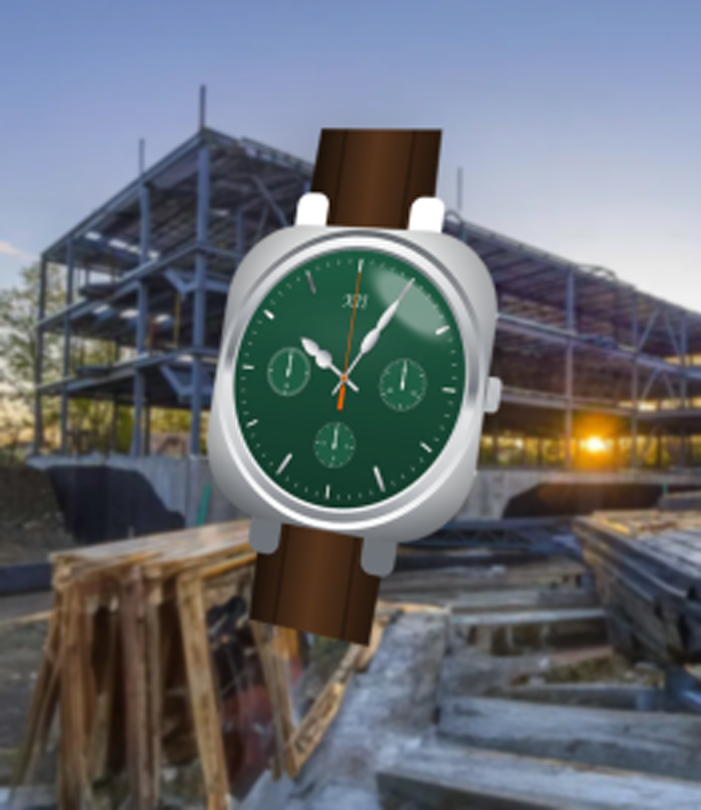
10:05
